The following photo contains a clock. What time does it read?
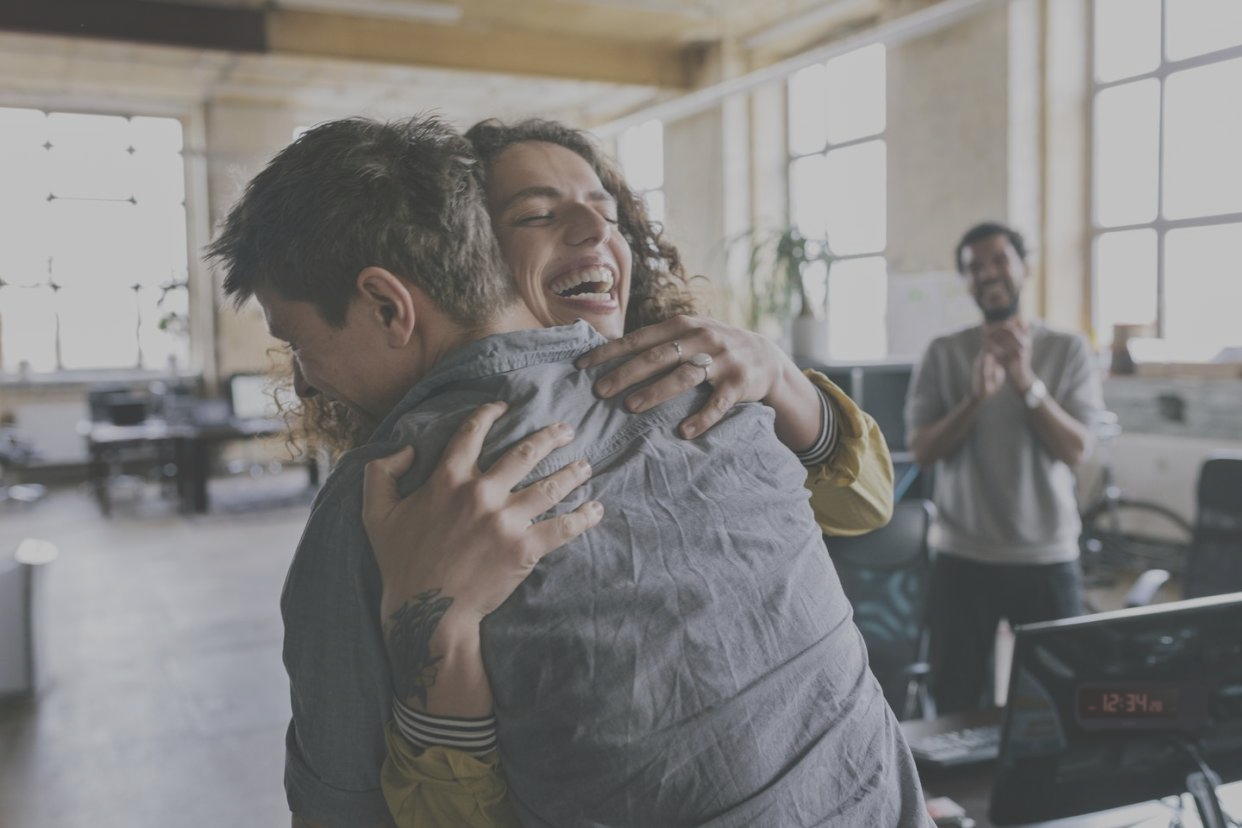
12:34
